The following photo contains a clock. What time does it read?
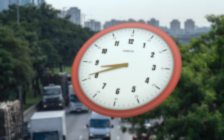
8:41
